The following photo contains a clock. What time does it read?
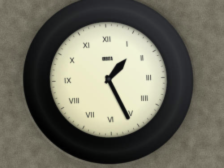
1:26
